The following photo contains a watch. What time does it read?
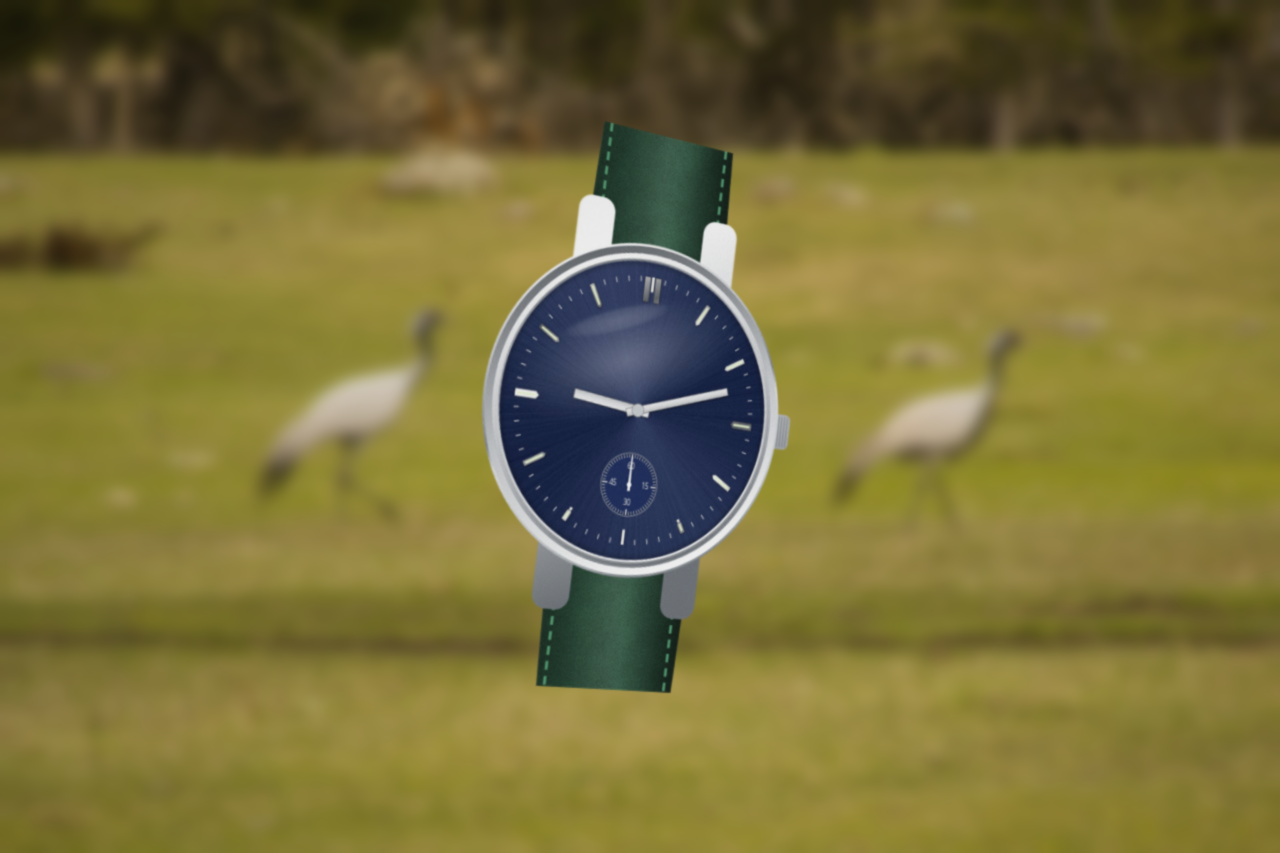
9:12
